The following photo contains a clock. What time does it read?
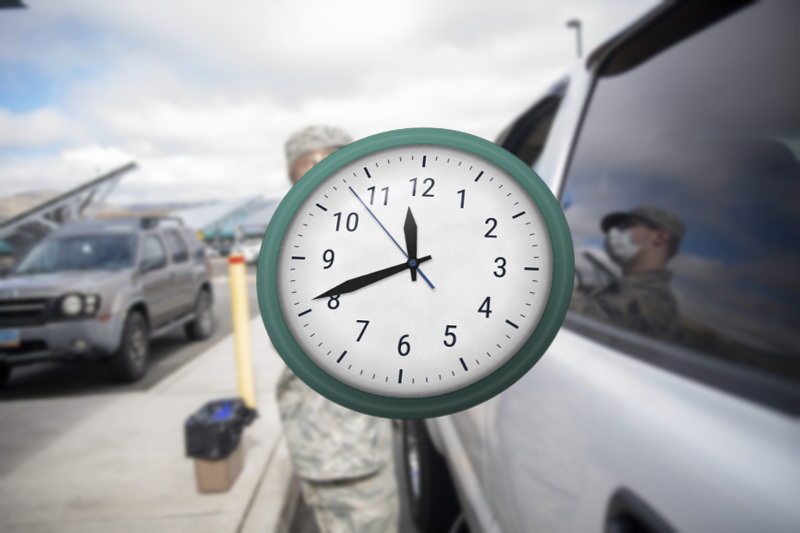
11:40:53
